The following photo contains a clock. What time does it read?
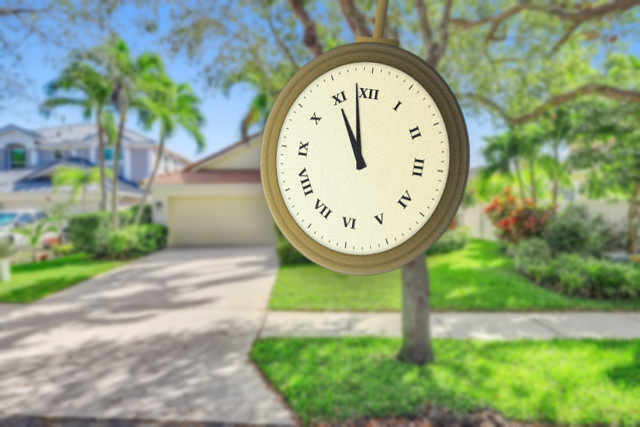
10:58
